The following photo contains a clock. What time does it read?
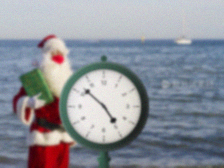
4:52
